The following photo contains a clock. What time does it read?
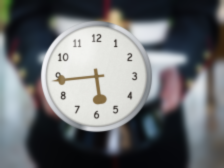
5:44
